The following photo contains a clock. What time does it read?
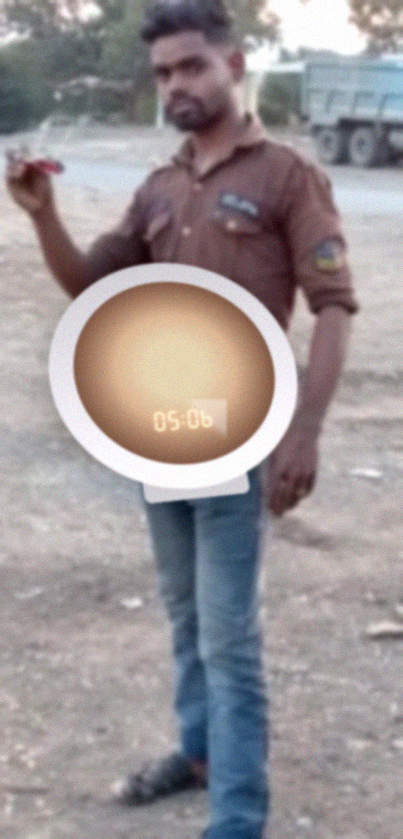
5:06
